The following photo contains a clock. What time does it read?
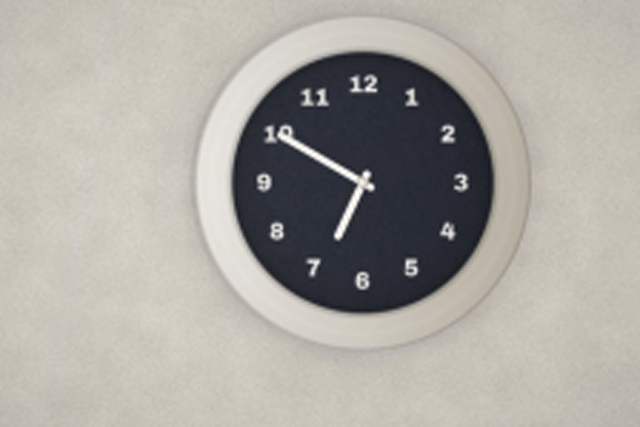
6:50
